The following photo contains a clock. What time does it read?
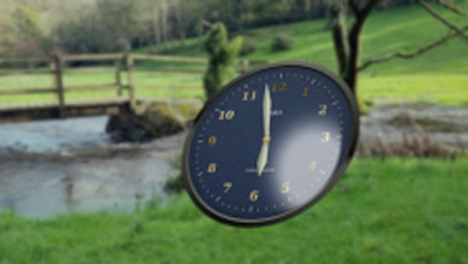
5:58
